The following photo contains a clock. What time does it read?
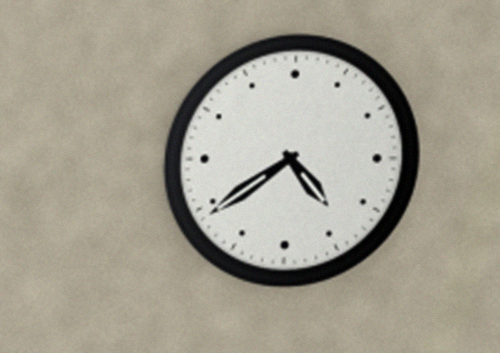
4:39
